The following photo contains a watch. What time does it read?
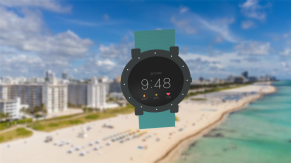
9:48
